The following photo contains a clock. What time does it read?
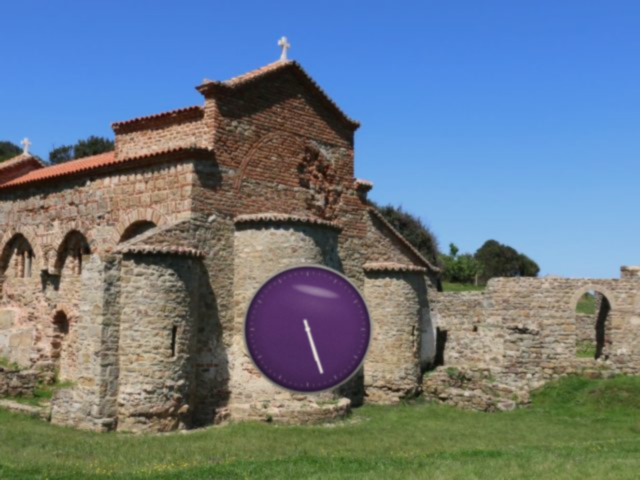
5:27
